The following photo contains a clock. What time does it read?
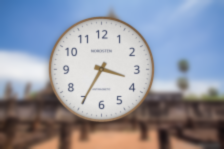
3:35
